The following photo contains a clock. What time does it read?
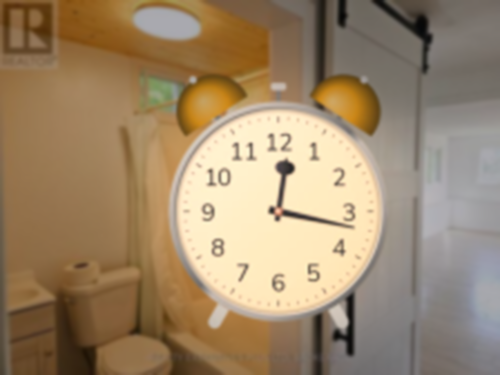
12:17
